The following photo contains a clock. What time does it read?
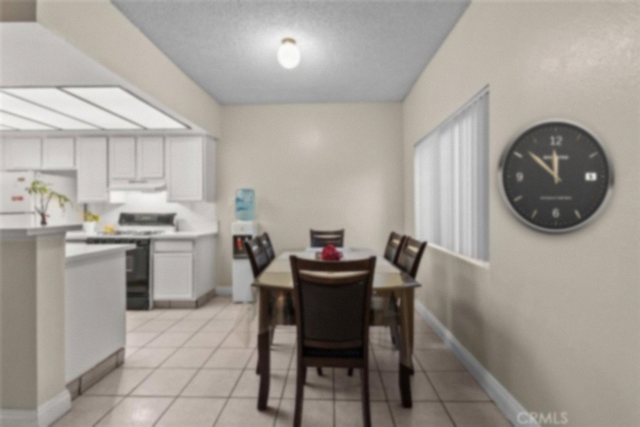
11:52
